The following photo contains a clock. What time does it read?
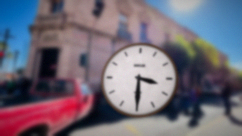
3:30
